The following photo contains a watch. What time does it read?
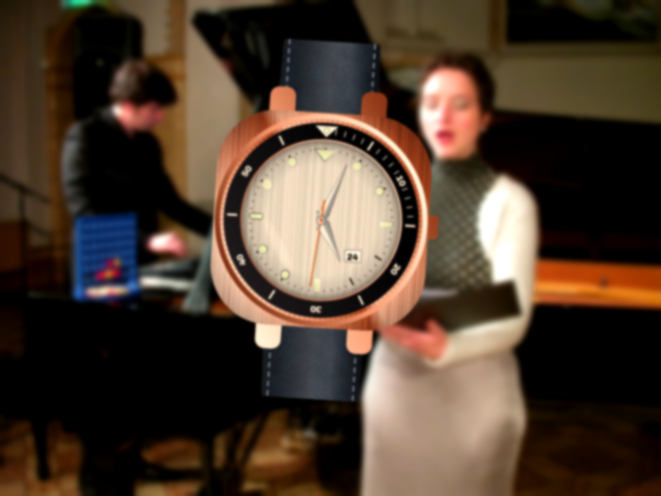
5:03:31
